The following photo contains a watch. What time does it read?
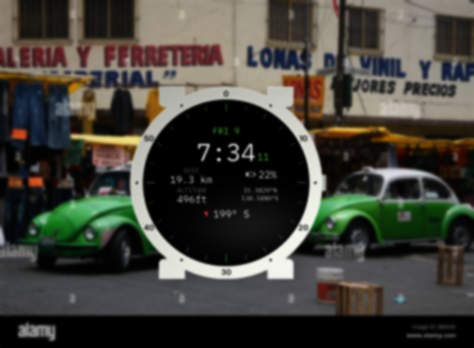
7:34
